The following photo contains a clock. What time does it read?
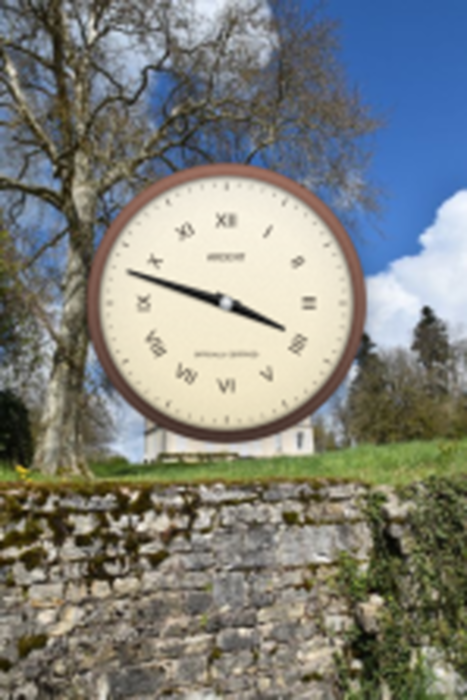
3:48
